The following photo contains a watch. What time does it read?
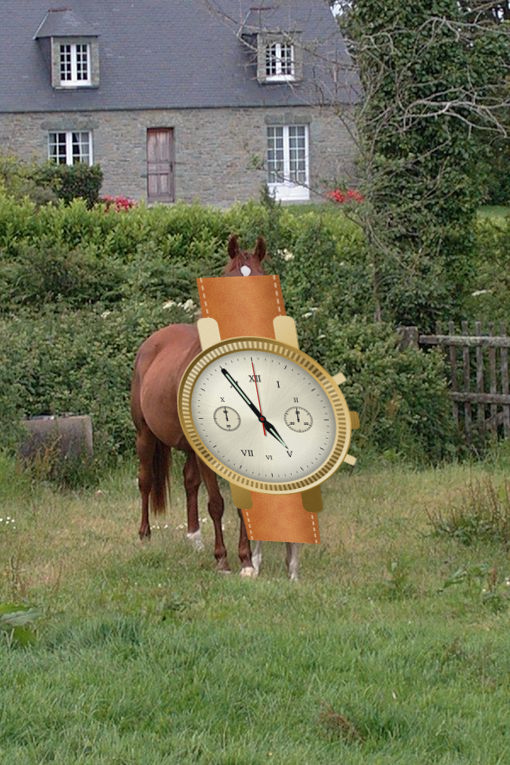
4:55
